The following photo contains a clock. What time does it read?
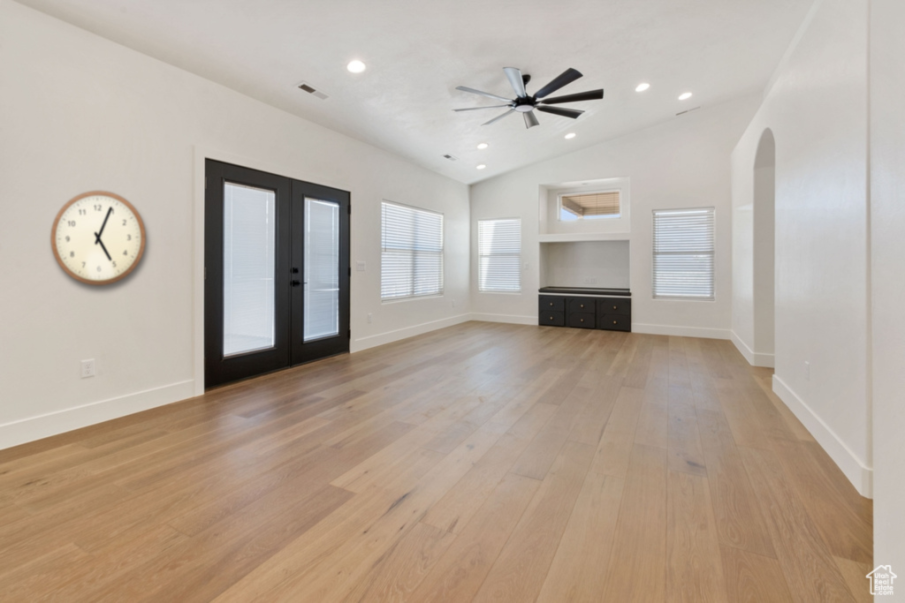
5:04
